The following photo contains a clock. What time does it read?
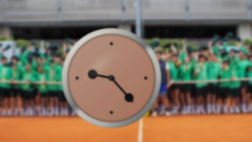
9:23
